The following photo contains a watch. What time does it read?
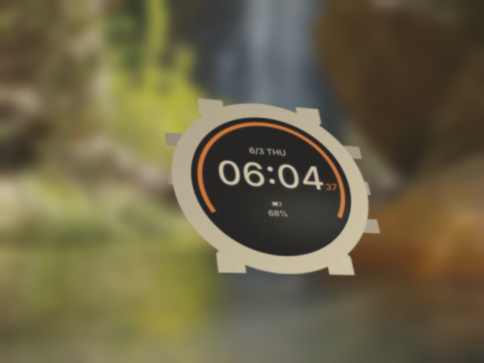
6:04:37
